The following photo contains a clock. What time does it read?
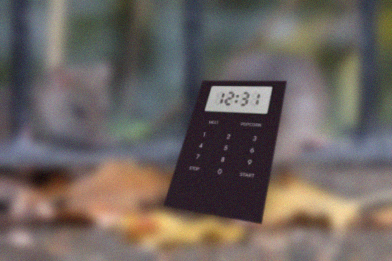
12:31
